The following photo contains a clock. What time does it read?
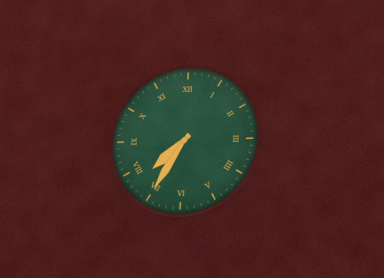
7:35
